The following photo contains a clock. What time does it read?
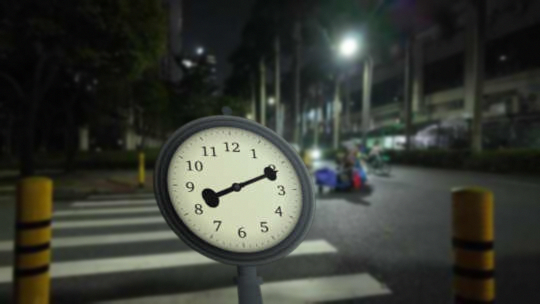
8:11
